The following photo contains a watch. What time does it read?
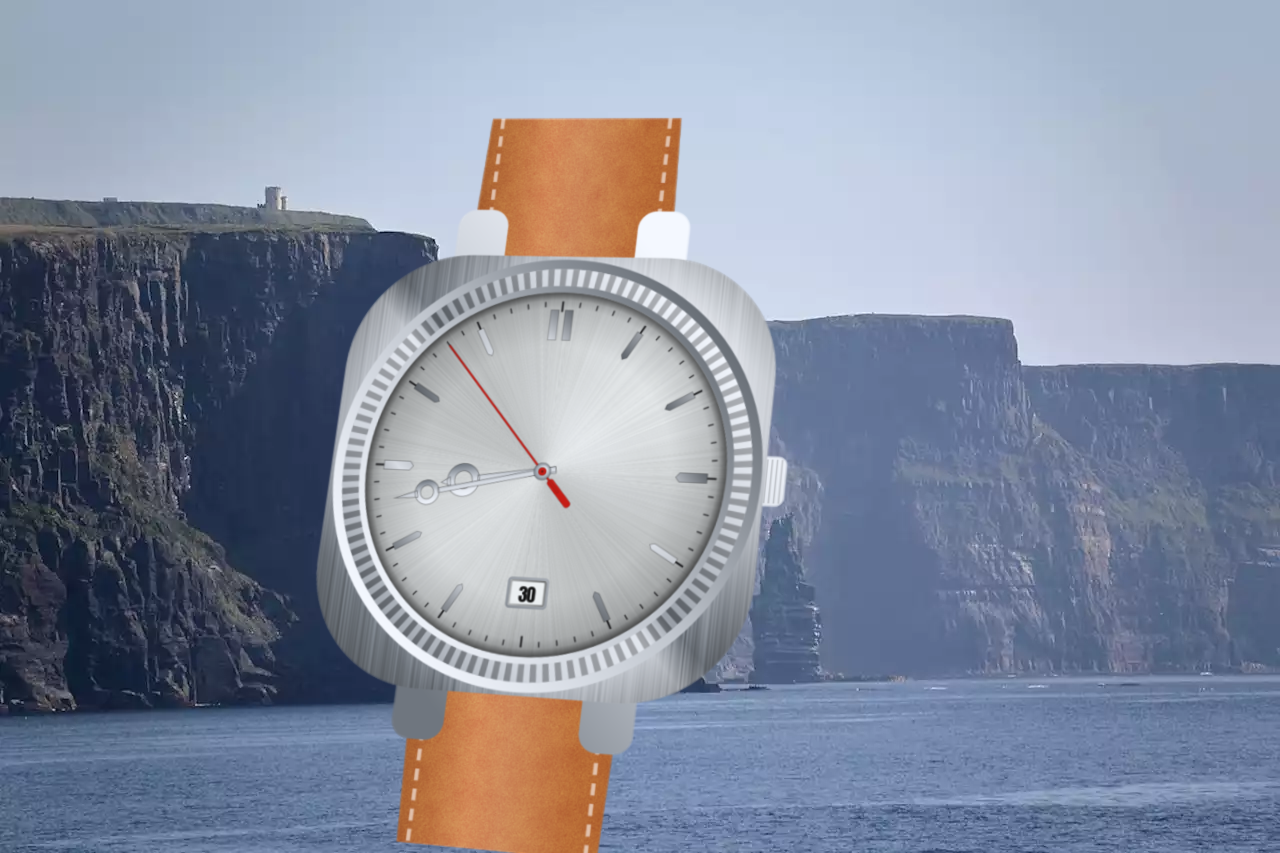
8:42:53
